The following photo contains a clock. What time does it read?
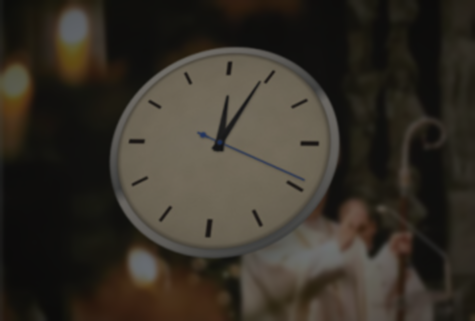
12:04:19
